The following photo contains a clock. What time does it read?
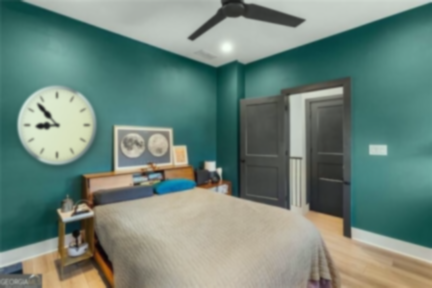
8:53
